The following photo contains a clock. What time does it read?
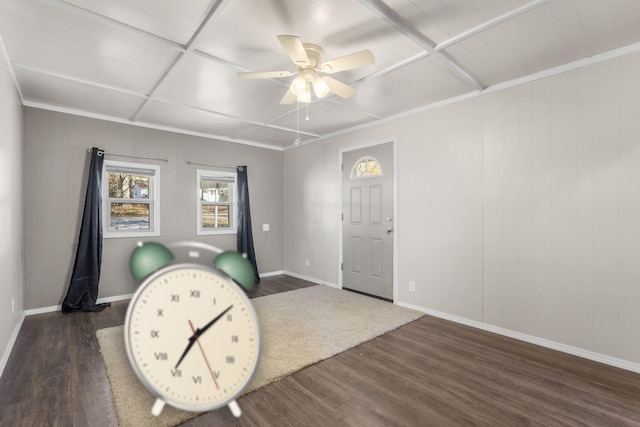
7:08:26
